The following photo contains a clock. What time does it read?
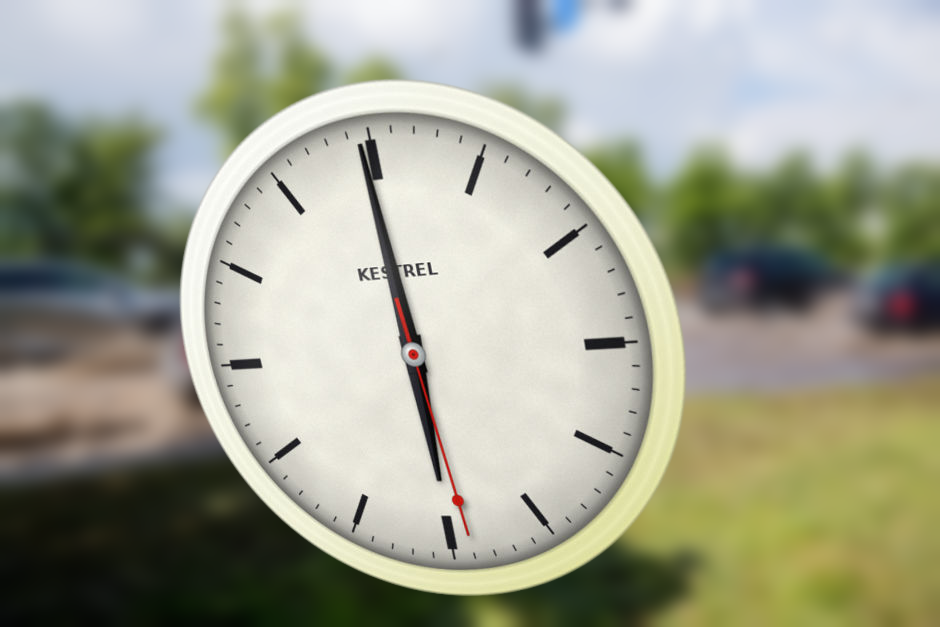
5:59:29
